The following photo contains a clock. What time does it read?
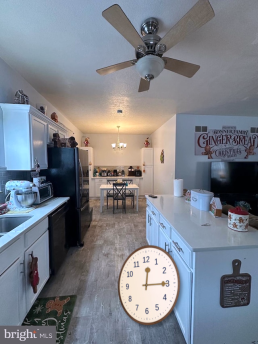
12:15
